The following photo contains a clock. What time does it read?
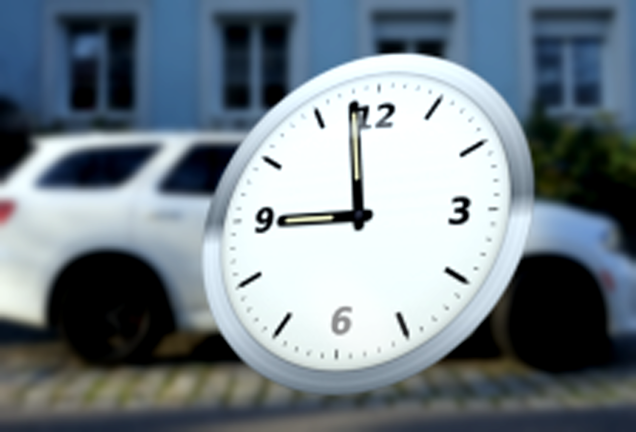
8:58
